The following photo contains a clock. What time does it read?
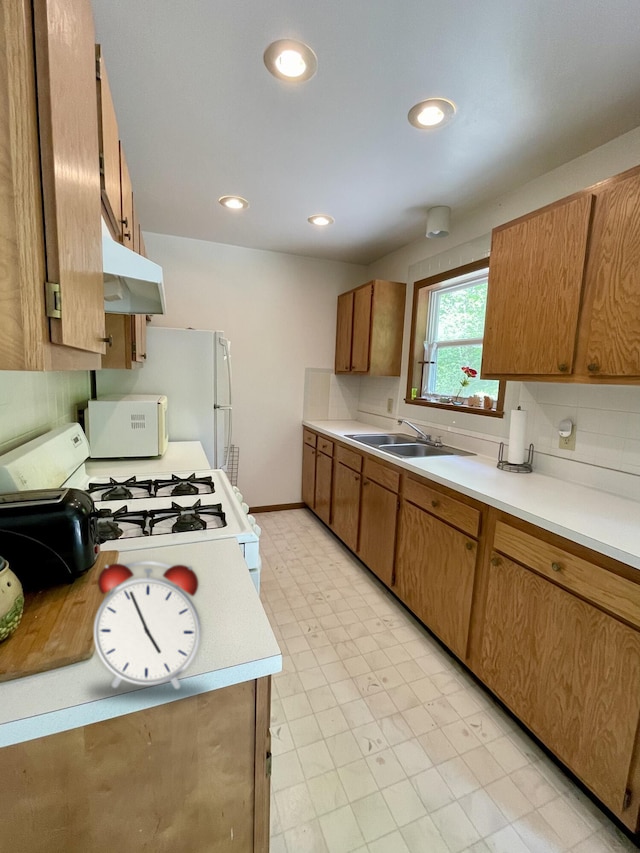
4:56
